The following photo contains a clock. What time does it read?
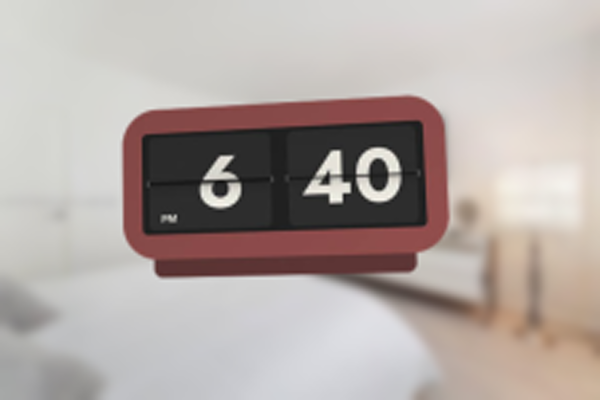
6:40
